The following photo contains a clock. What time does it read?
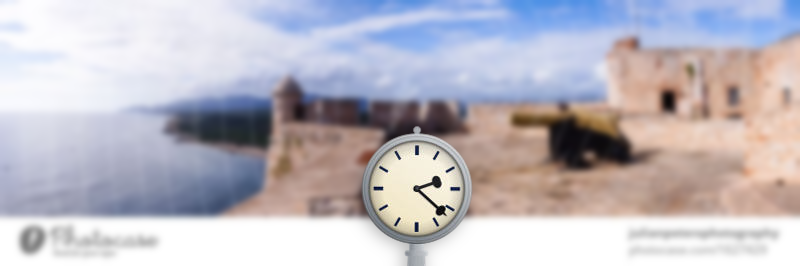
2:22
